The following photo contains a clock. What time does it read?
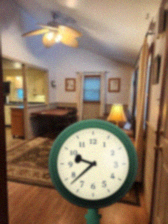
9:38
